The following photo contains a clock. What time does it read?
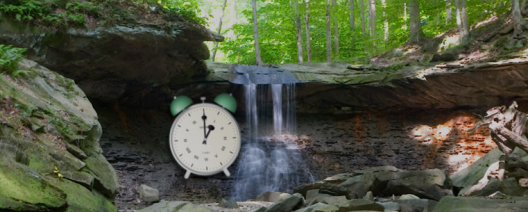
1:00
